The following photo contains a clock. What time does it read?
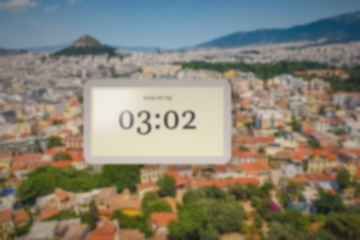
3:02
